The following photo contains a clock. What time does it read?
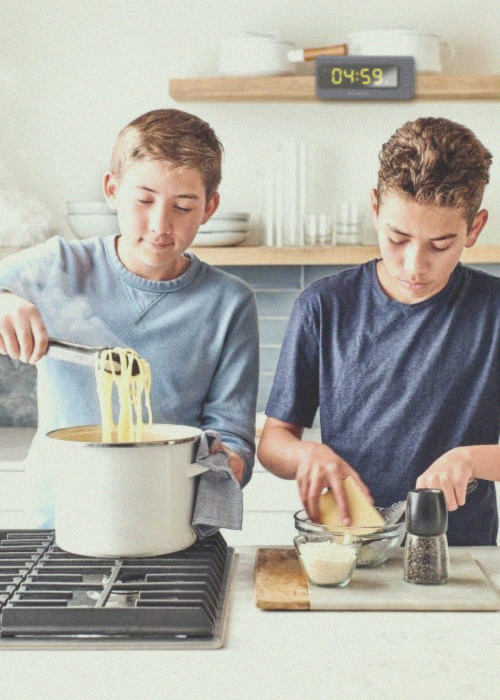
4:59
